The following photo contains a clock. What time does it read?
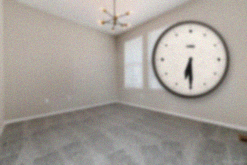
6:30
